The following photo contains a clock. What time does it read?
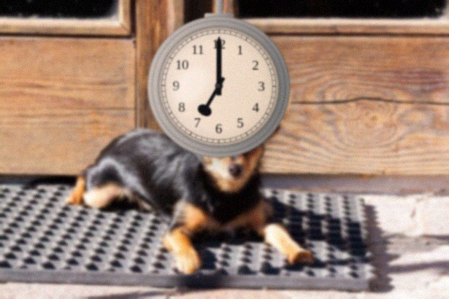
7:00
